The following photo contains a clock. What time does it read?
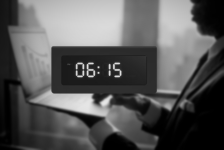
6:15
